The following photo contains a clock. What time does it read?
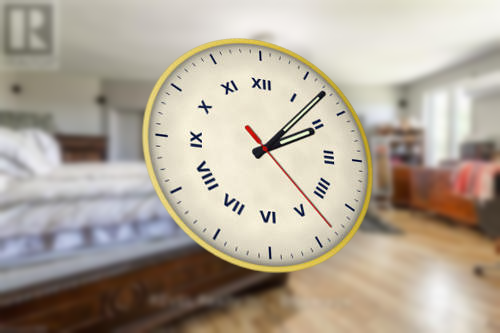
2:07:23
